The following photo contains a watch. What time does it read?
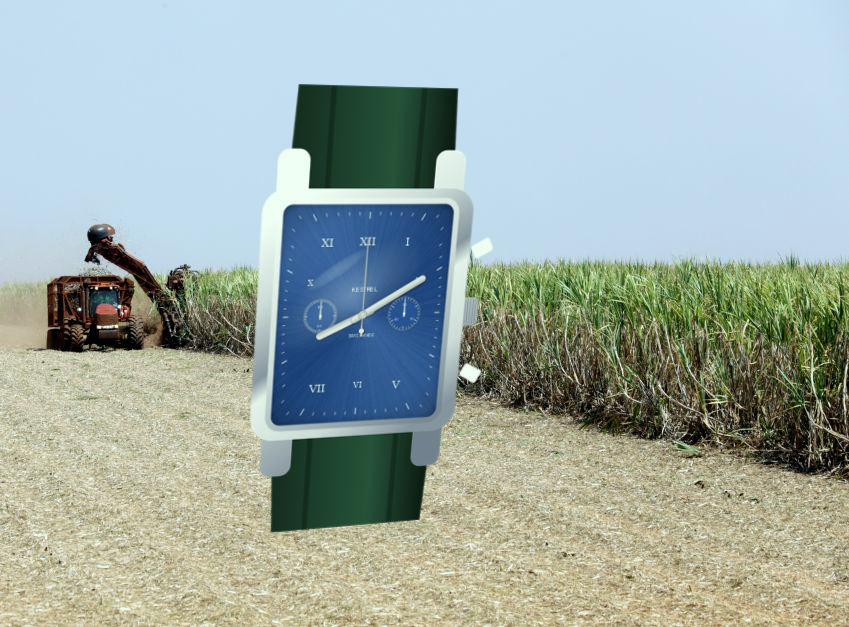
8:10
